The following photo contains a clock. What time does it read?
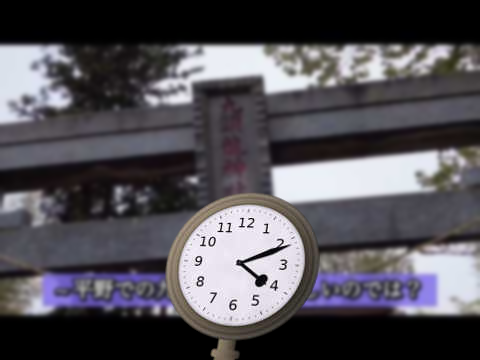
4:11
